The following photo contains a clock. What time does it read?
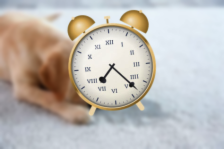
7:23
